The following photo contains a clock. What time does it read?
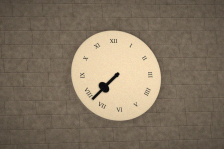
7:38
